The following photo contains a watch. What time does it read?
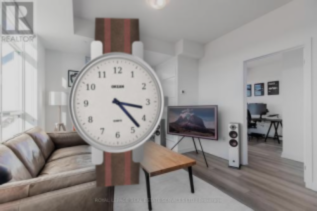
3:23
